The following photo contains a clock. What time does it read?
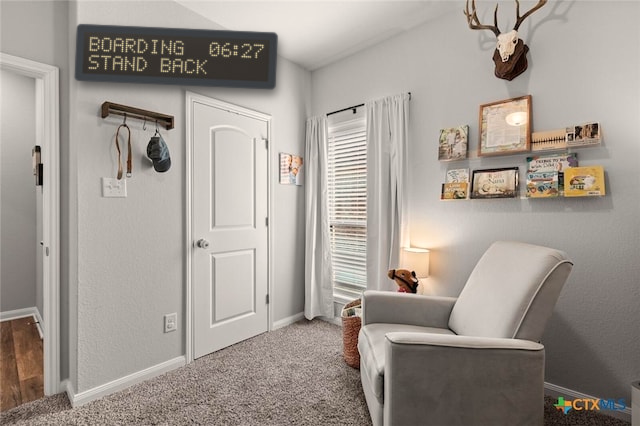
6:27
